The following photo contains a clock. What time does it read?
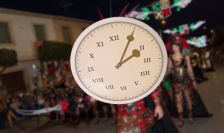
2:05
